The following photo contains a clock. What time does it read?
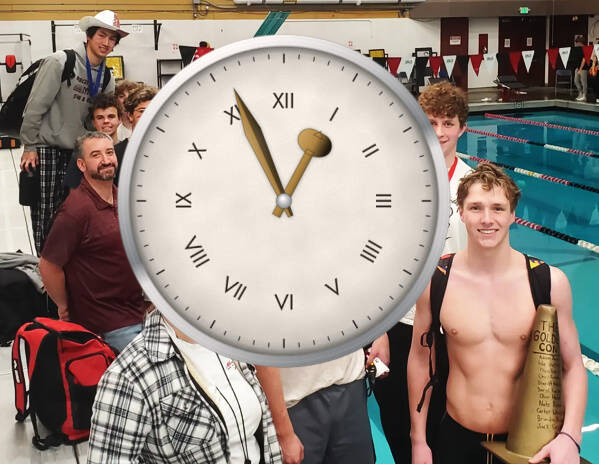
12:56
